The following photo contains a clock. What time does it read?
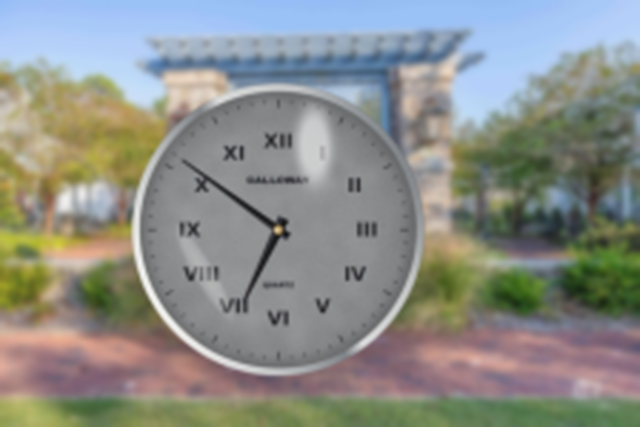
6:51
